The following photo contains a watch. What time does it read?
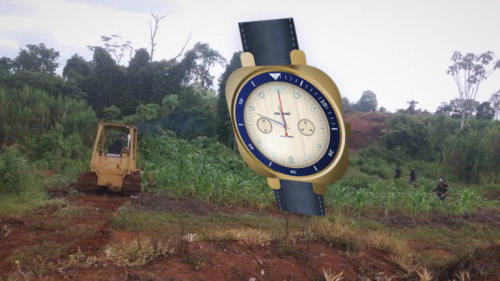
11:49
